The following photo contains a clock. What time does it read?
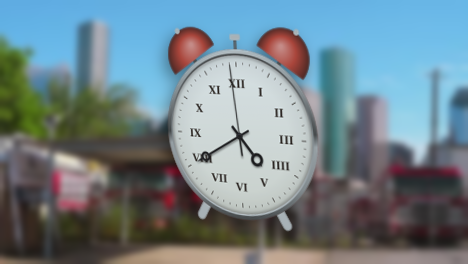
4:39:59
